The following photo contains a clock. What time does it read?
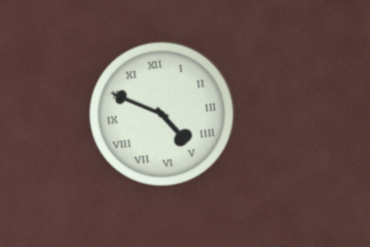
4:50
